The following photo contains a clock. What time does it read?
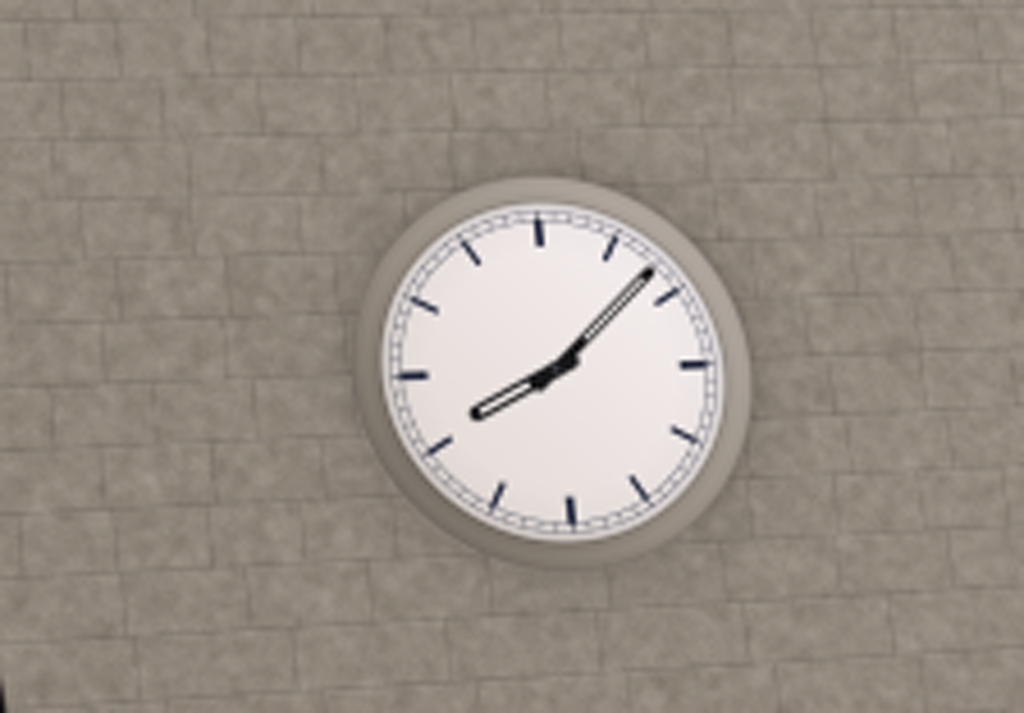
8:08
